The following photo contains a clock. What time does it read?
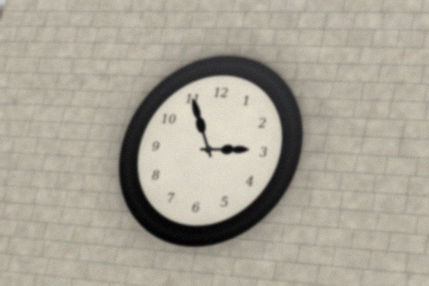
2:55
